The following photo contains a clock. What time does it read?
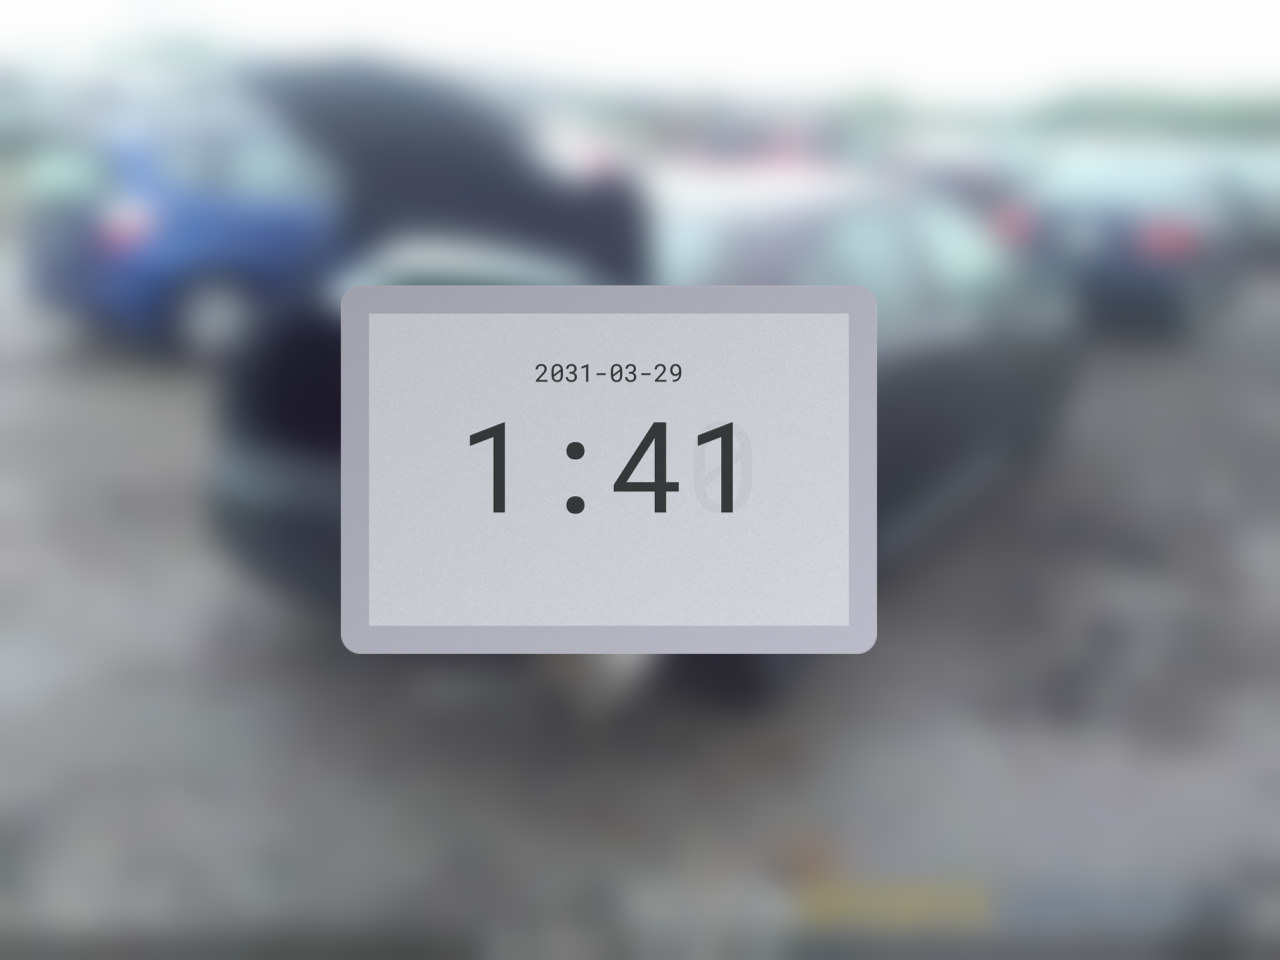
1:41
